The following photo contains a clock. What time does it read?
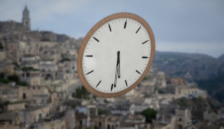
5:29
